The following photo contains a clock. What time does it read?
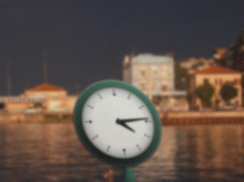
4:14
